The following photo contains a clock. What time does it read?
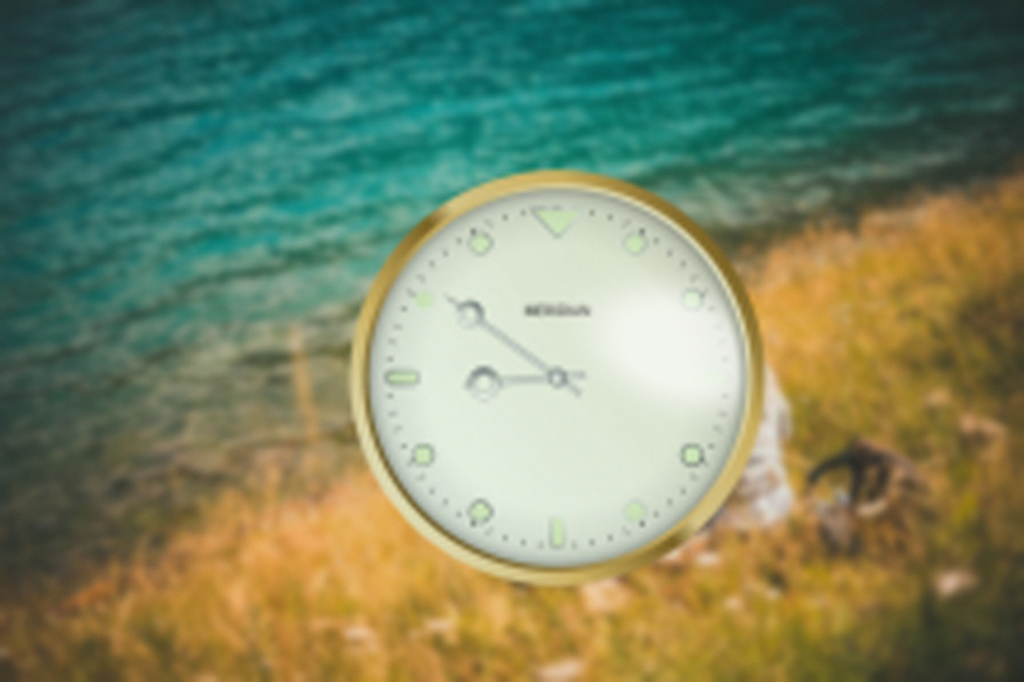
8:51
